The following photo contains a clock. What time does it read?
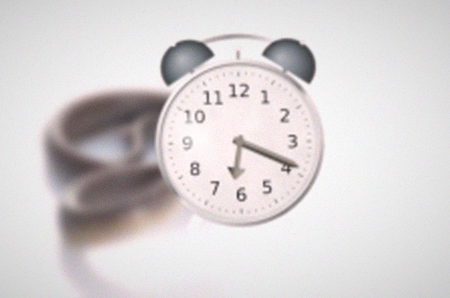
6:19
